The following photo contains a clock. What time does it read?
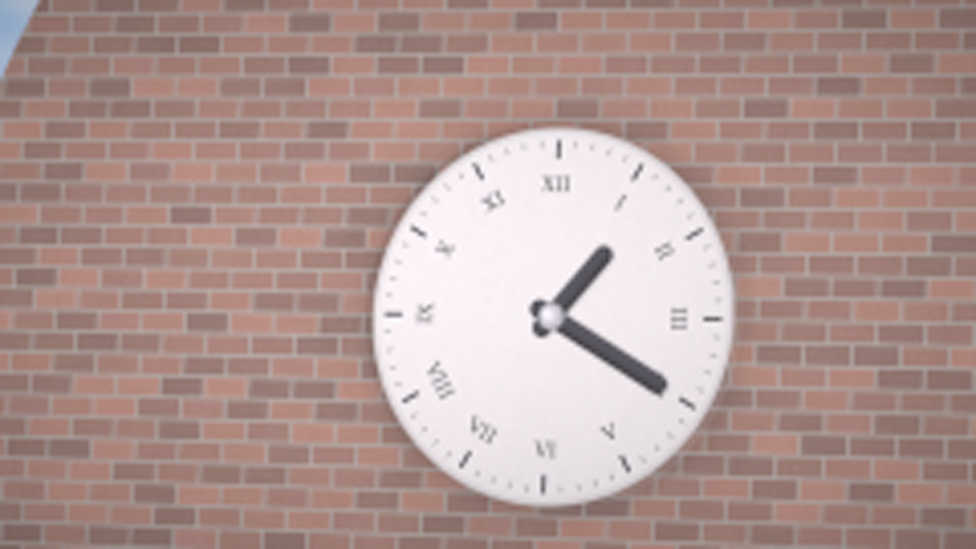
1:20
